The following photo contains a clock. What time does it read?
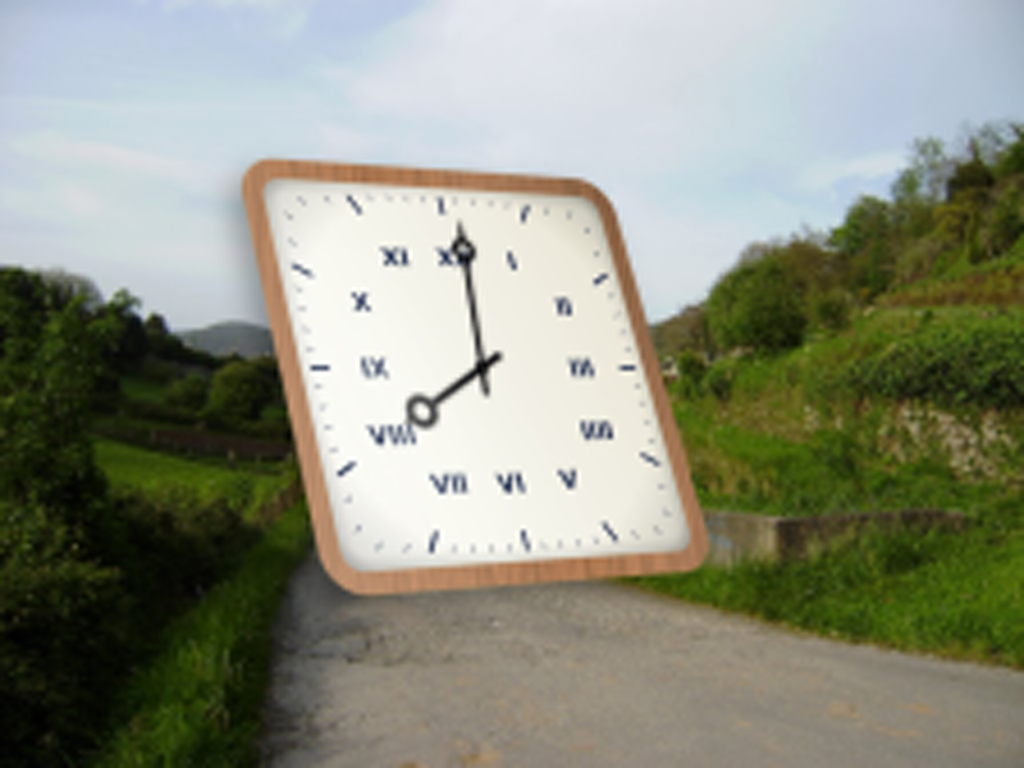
8:01
